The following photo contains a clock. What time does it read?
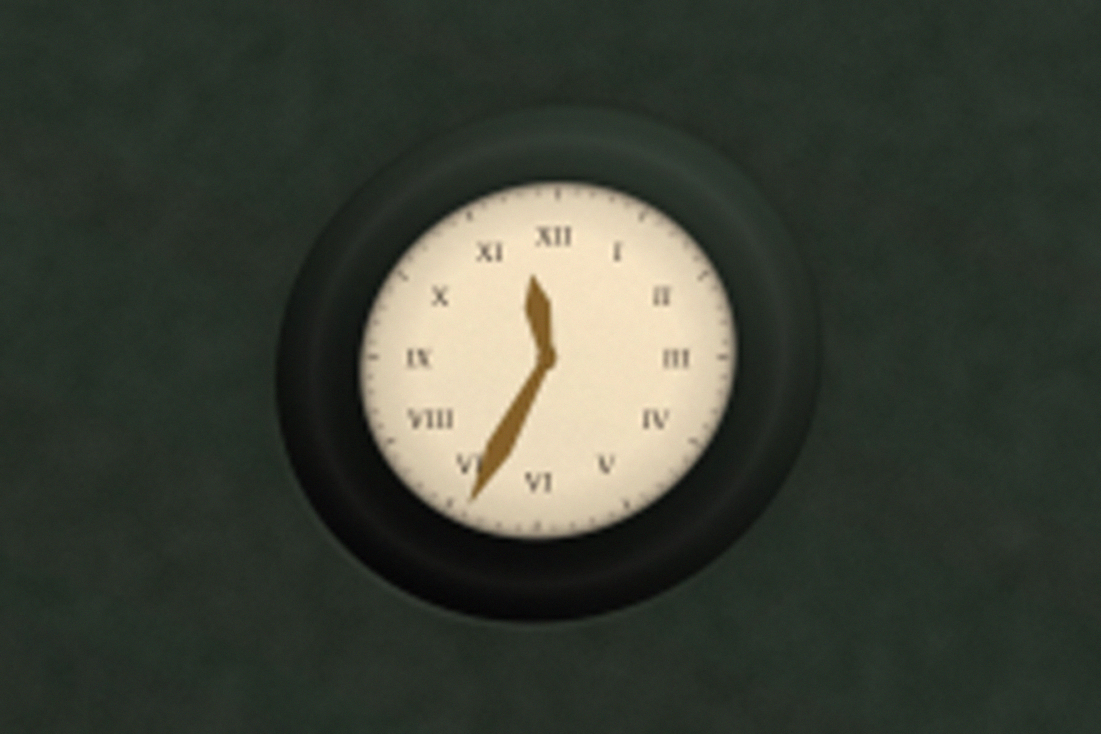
11:34
